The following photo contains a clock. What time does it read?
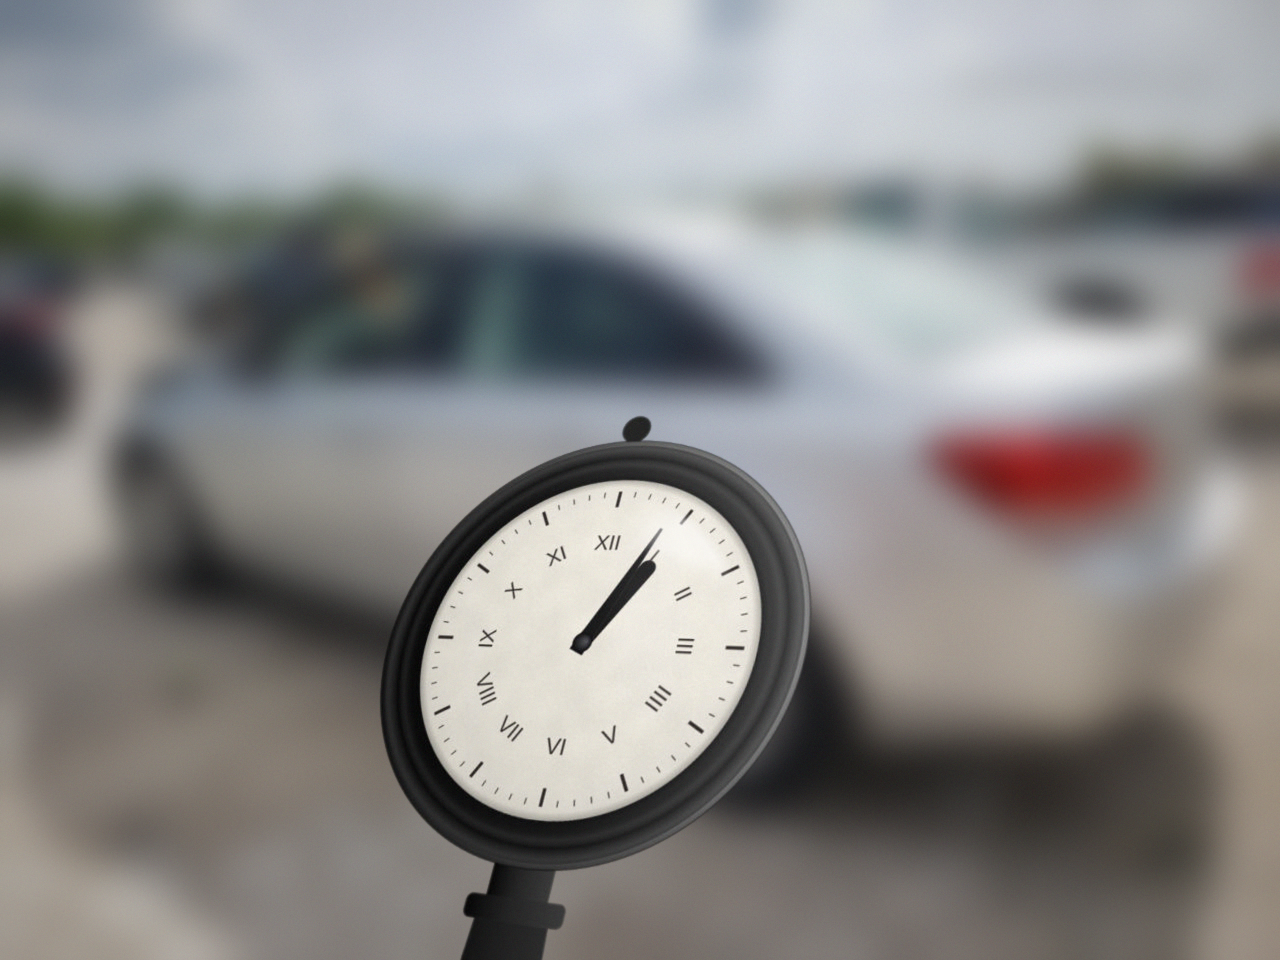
1:04
